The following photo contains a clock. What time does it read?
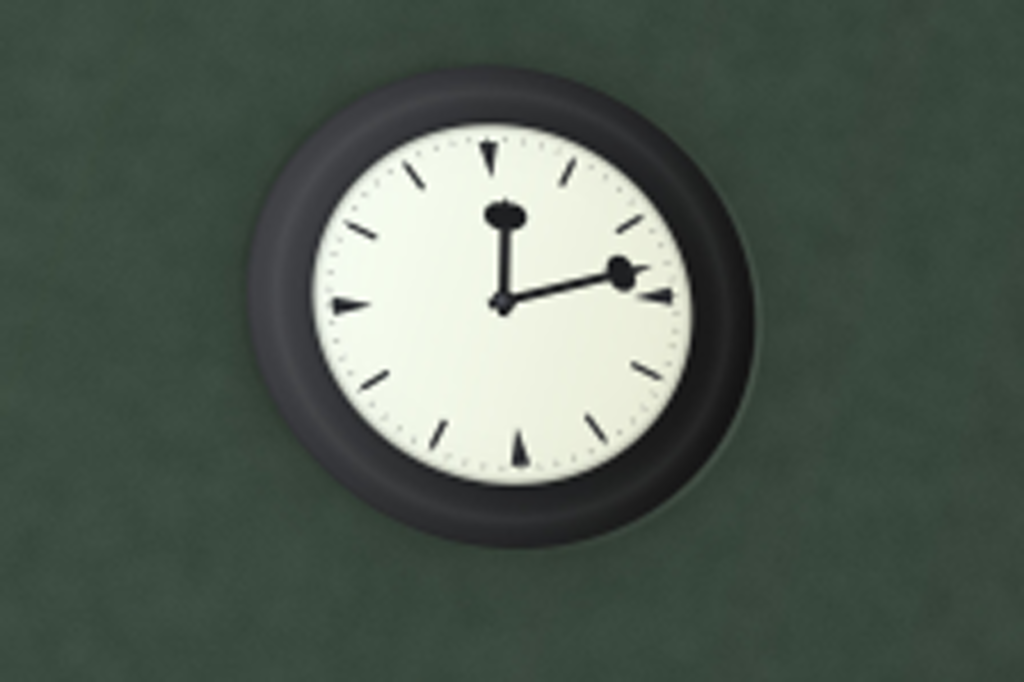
12:13
